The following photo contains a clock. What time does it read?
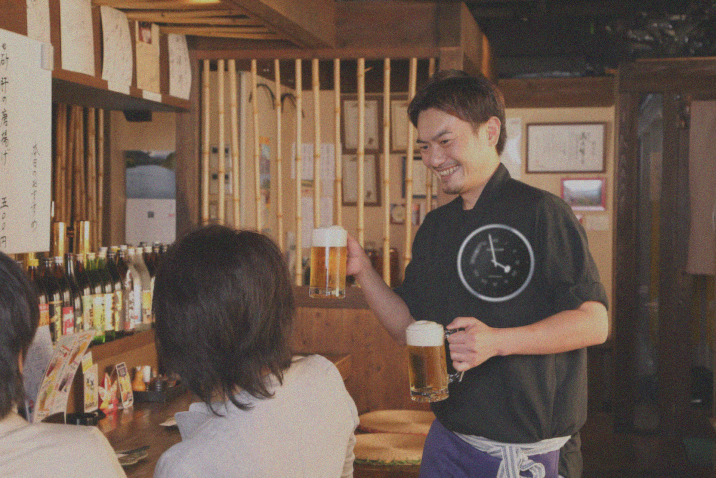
3:58
